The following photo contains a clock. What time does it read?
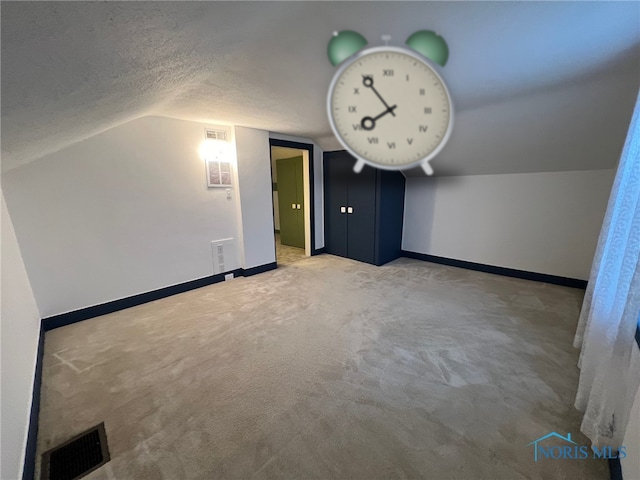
7:54
